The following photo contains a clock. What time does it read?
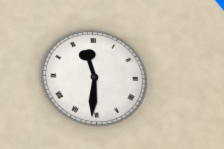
11:31
